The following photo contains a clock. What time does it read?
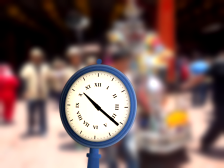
10:21
